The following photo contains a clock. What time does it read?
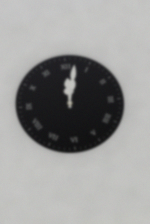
12:02
